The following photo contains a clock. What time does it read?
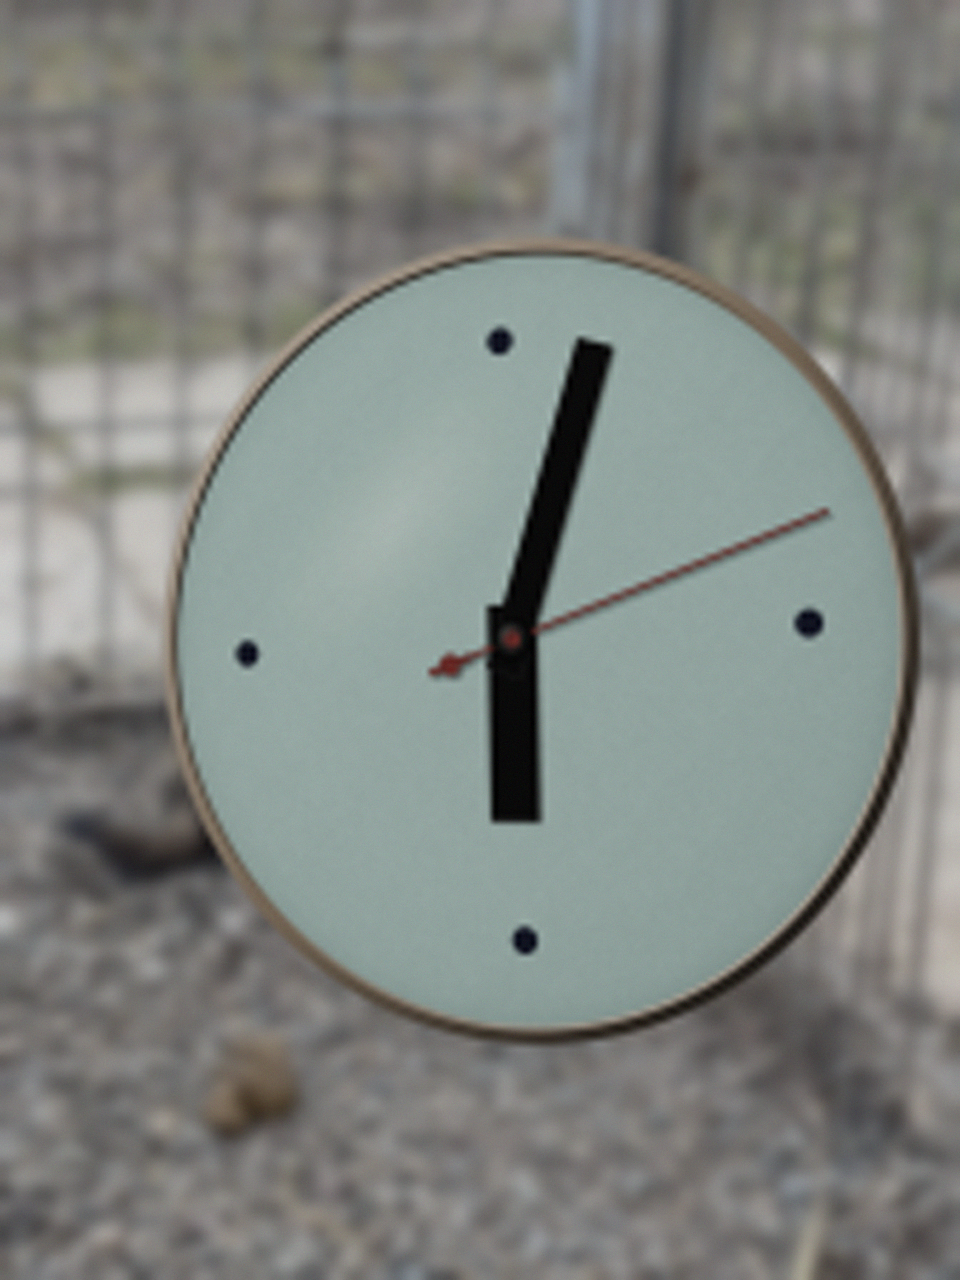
6:03:12
